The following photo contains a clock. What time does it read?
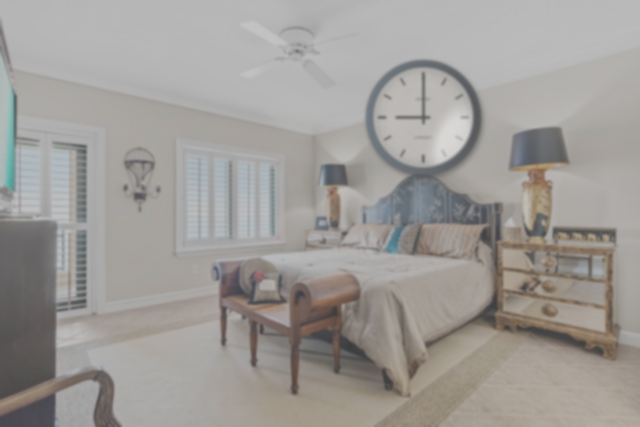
9:00
